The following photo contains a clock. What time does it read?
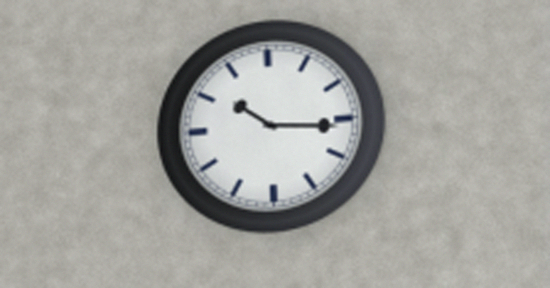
10:16
